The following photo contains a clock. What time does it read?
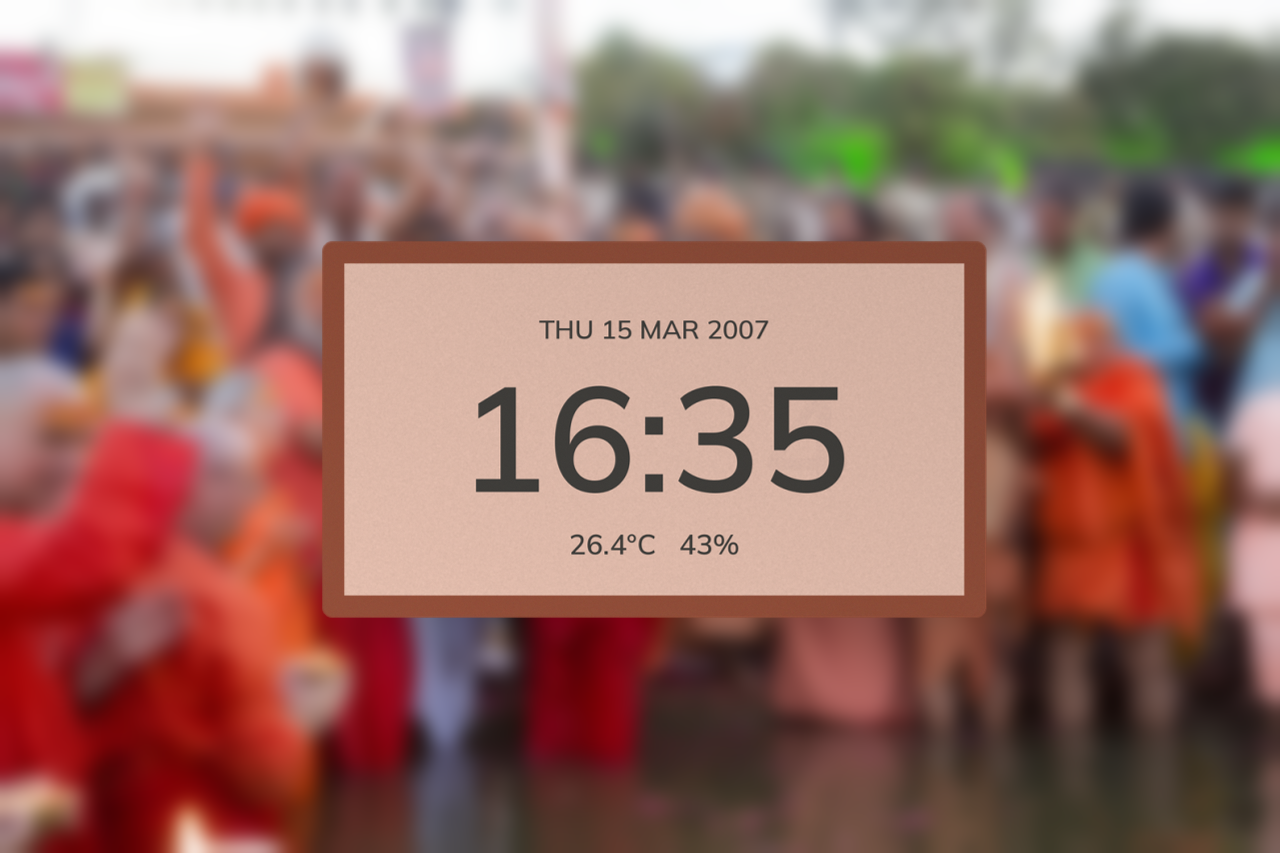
16:35
